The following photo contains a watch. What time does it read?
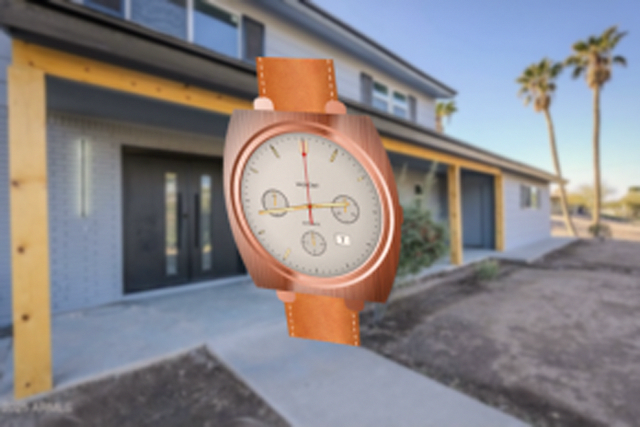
2:43
